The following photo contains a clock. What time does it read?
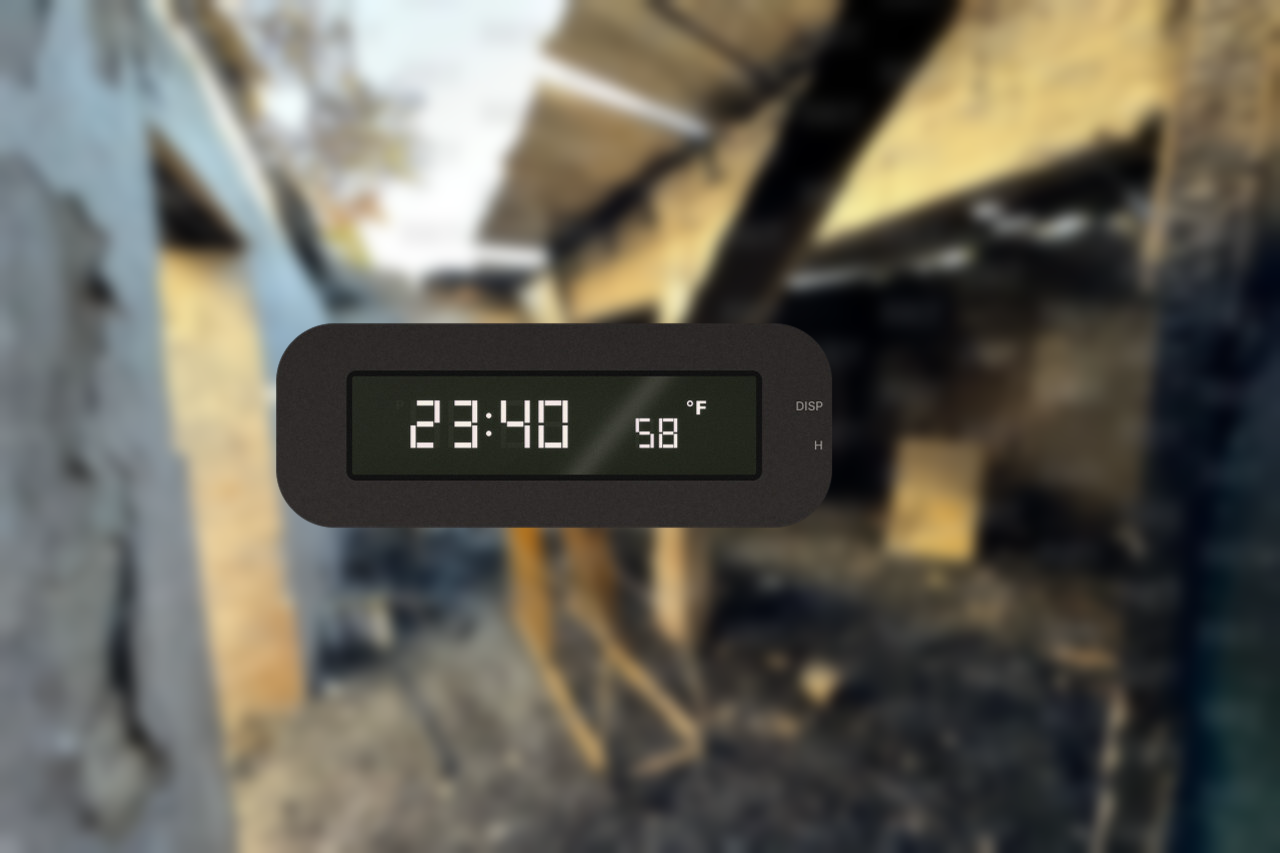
23:40
